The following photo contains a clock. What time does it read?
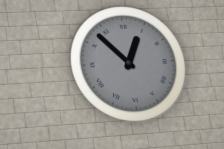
12:53
